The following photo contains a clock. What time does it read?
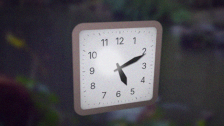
5:11
